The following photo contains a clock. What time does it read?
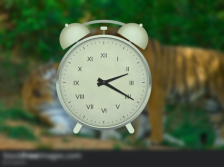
2:20
